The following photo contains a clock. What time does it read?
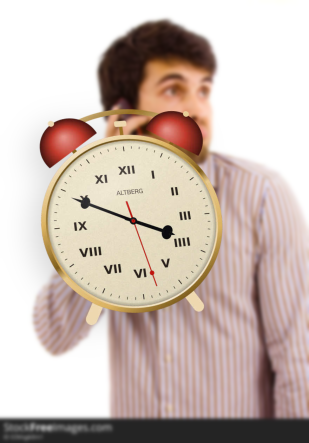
3:49:28
